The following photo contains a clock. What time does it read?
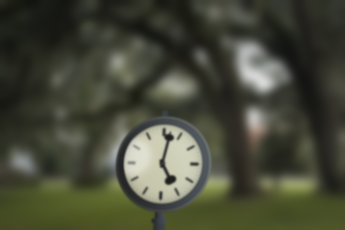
5:02
